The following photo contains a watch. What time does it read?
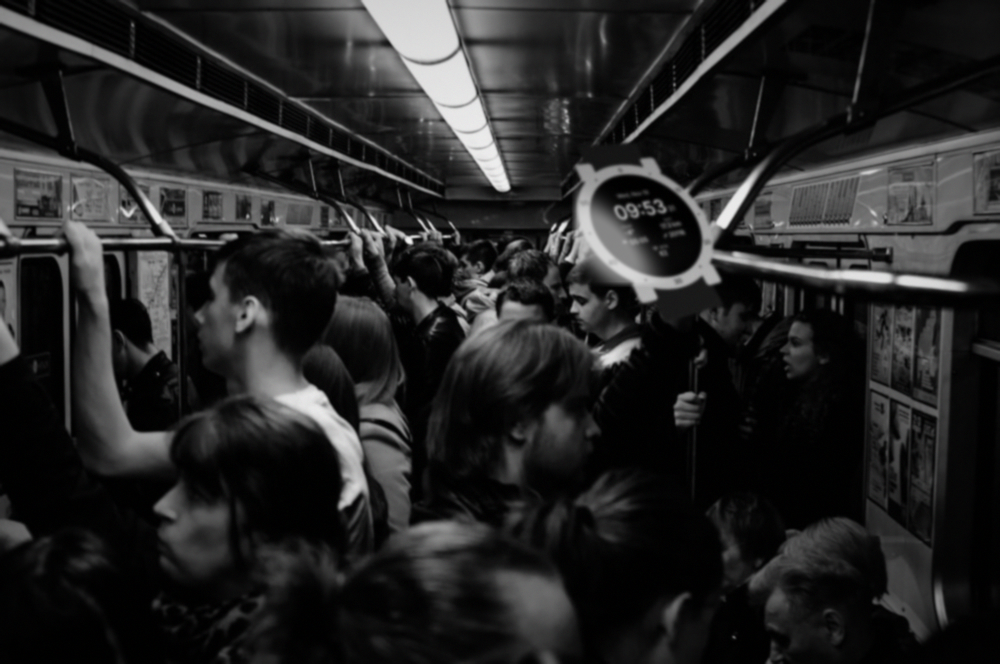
9:53
